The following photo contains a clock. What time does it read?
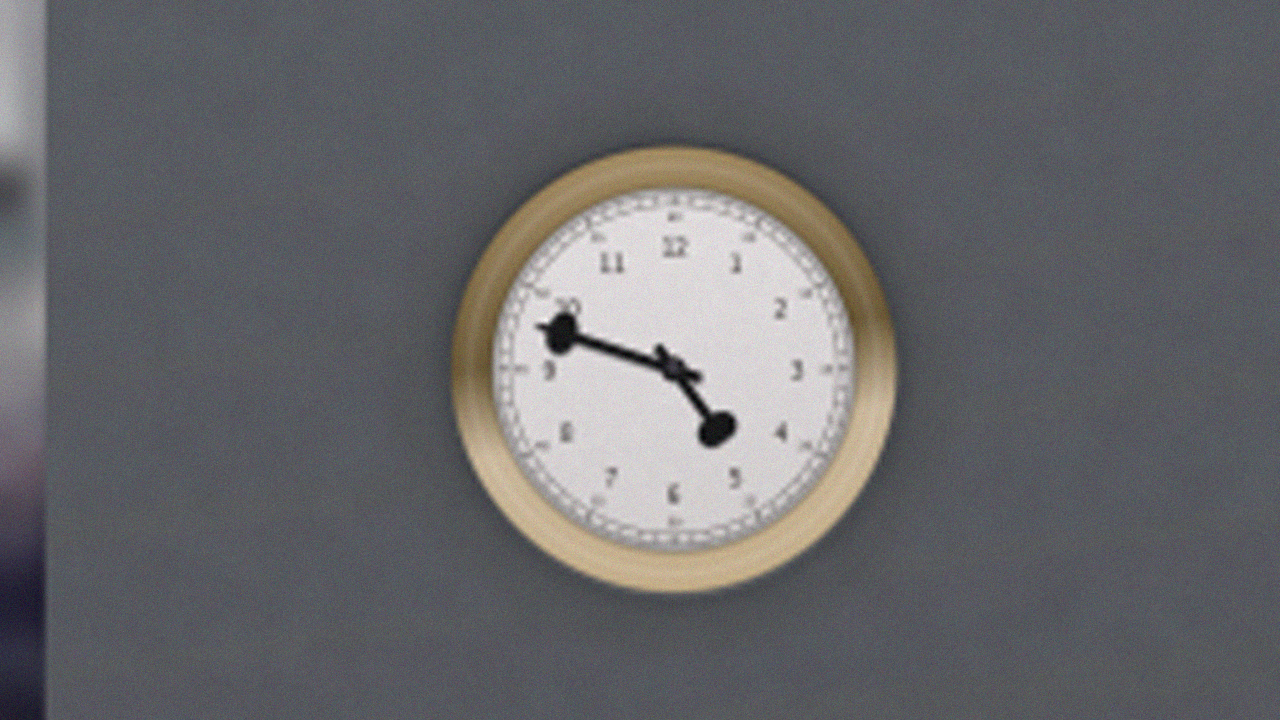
4:48
